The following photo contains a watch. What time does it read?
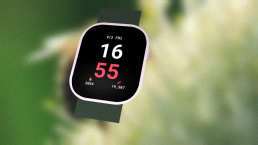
16:55
